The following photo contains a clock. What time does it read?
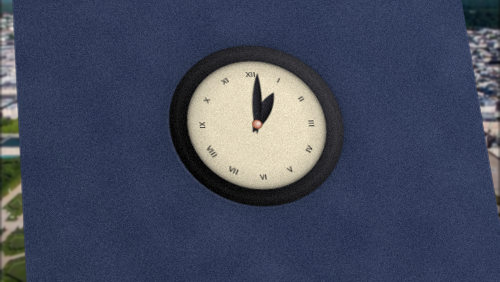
1:01
